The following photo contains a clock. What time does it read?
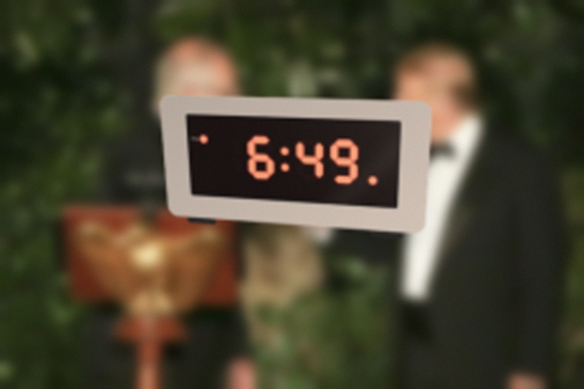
6:49
